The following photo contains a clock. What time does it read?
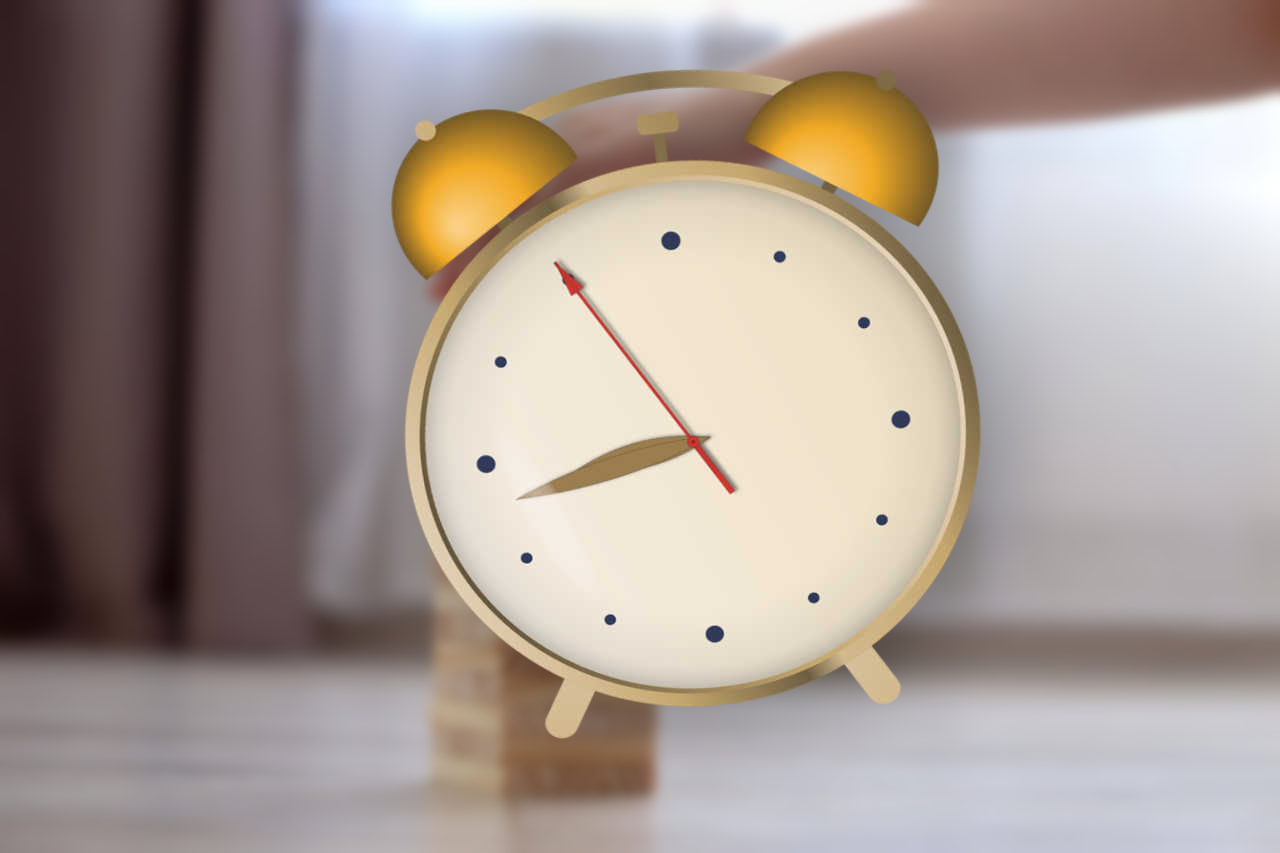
8:42:55
